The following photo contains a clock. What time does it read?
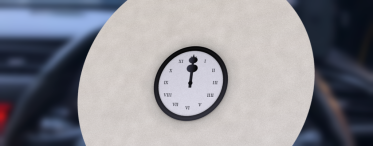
12:00
